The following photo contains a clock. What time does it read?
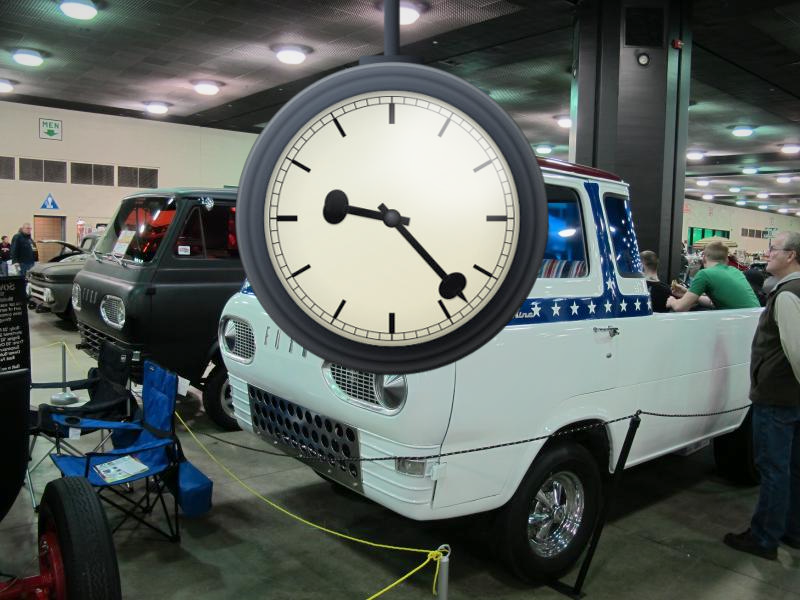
9:23
